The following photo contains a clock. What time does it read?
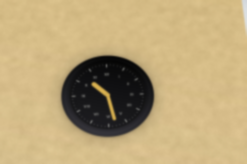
10:28
